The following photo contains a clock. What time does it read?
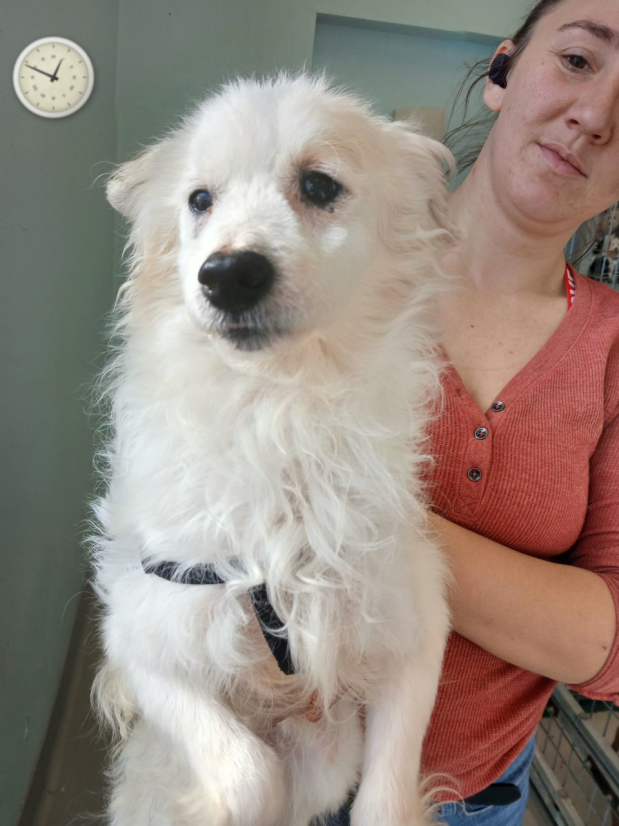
12:49
